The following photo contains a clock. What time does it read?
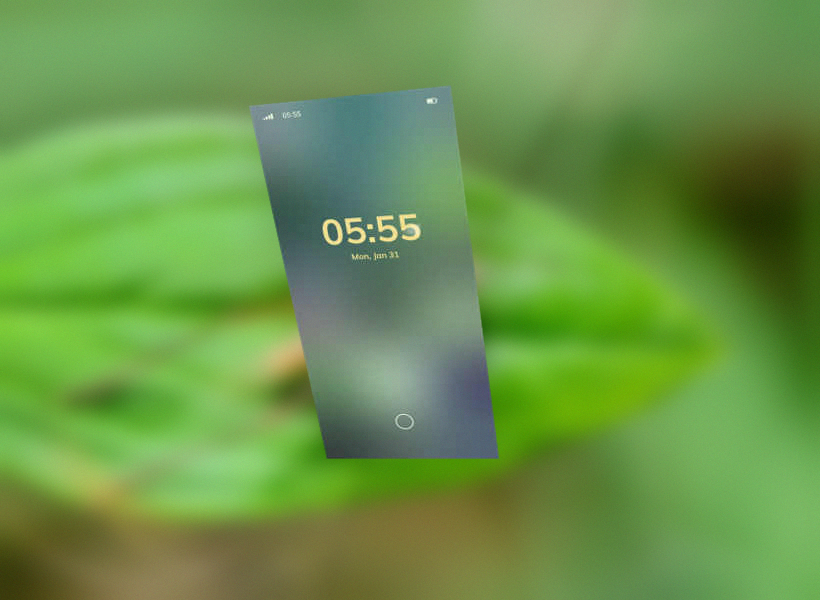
5:55
